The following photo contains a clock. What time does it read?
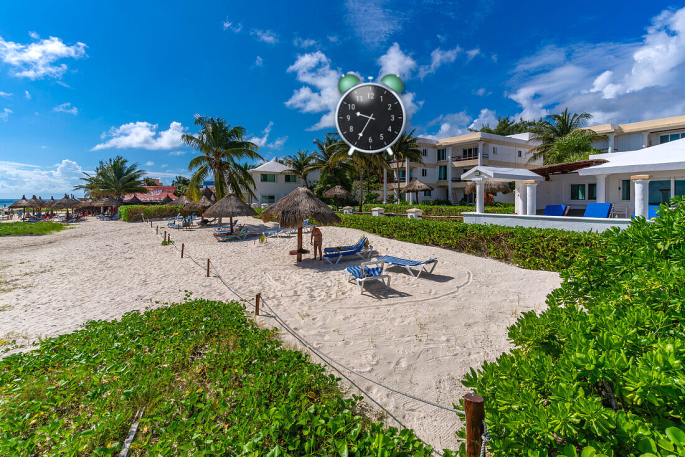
9:35
